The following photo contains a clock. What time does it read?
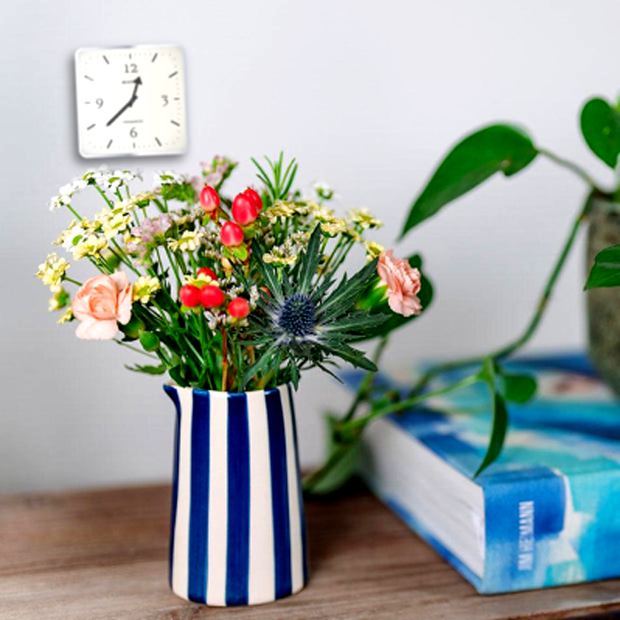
12:38
